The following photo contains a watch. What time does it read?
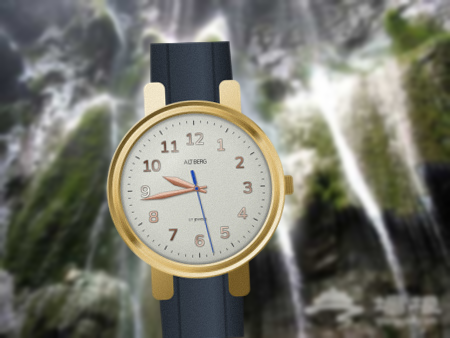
9:43:28
